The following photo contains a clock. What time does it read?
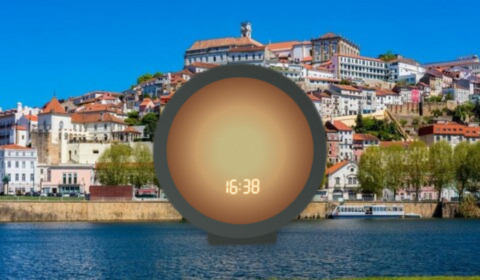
16:38
